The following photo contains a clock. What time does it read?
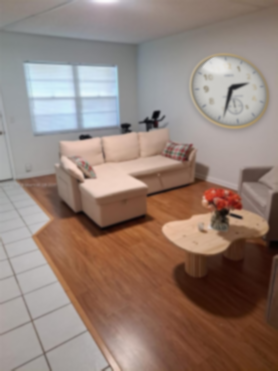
2:34
